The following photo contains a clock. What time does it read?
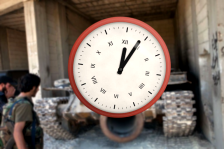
12:04
